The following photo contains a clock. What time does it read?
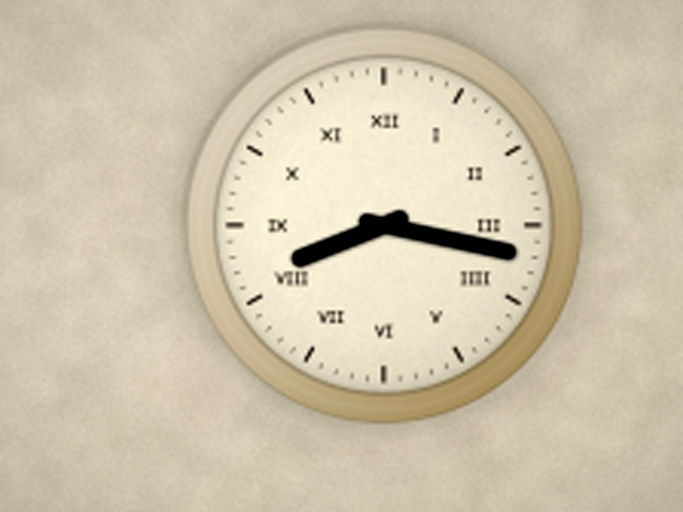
8:17
